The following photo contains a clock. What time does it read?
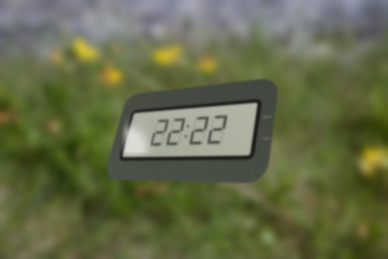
22:22
